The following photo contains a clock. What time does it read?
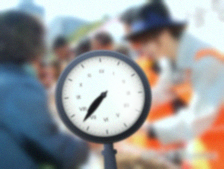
7:37
